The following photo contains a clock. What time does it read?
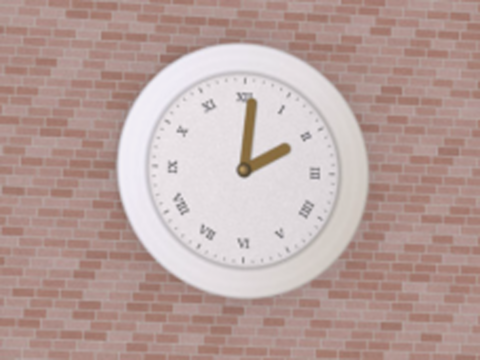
2:01
